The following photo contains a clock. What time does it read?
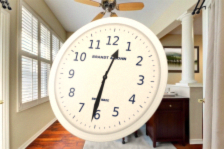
12:31
